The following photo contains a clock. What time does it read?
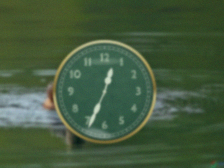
12:34
